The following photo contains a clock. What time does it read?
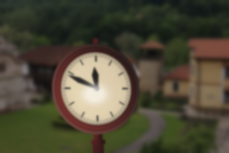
11:49
